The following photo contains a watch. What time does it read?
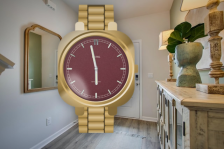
5:58
